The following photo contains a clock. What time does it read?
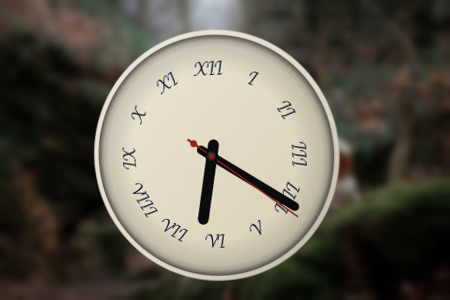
6:20:21
